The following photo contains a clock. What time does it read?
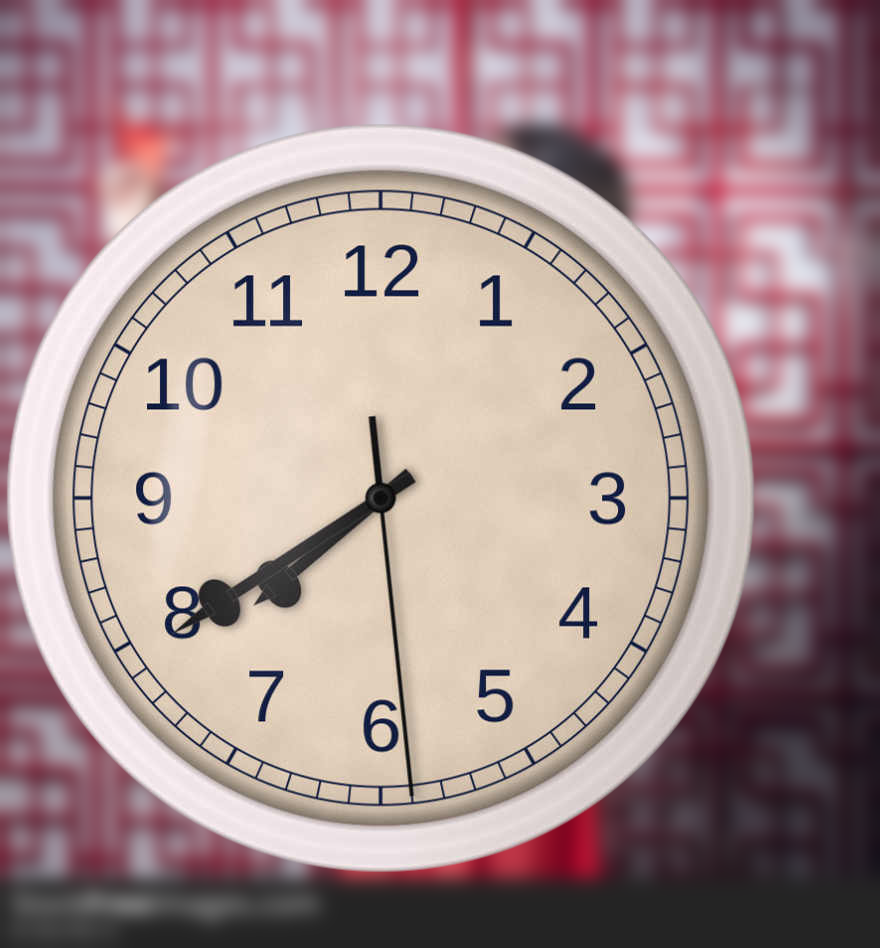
7:39:29
